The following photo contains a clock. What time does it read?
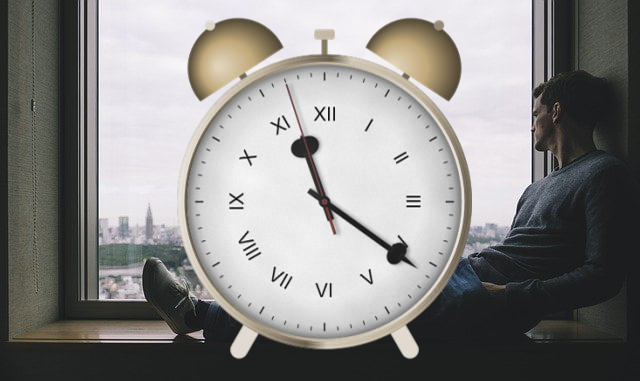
11:20:57
